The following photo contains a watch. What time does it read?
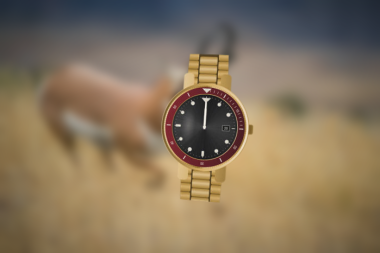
12:00
